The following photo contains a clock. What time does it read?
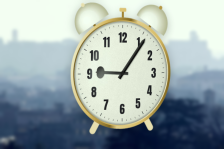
9:06
